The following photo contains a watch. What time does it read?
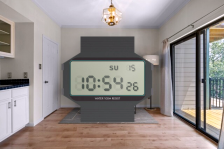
10:54:26
